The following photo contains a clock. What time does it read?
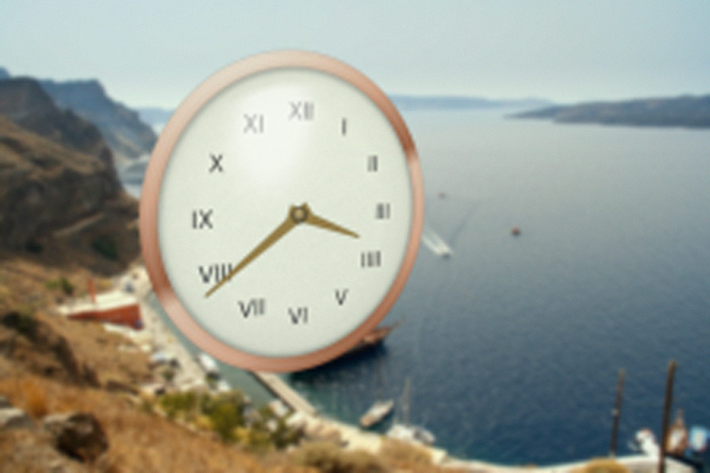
3:39
